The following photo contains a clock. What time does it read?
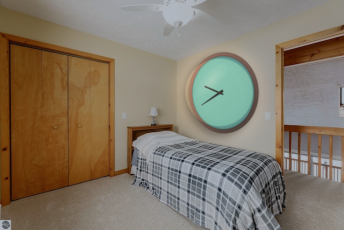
9:40
